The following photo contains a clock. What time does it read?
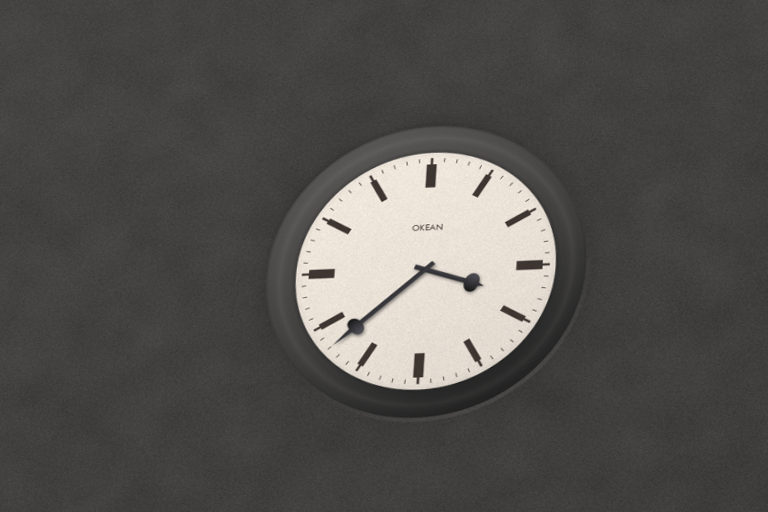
3:38
